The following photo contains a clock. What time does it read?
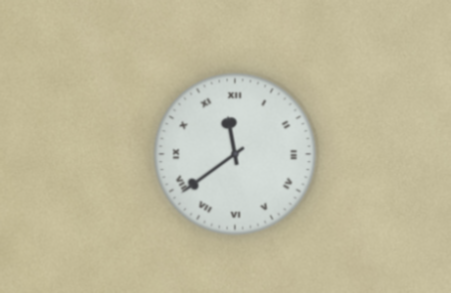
11:39
